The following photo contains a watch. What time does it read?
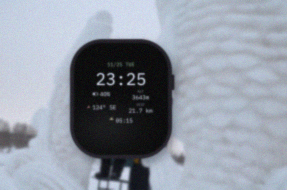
23:25
